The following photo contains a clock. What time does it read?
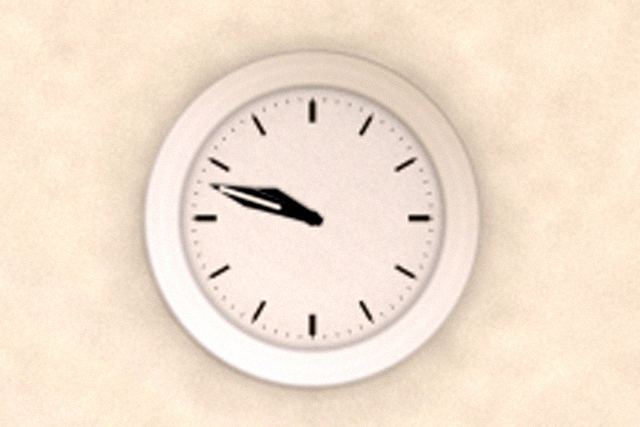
9:48
